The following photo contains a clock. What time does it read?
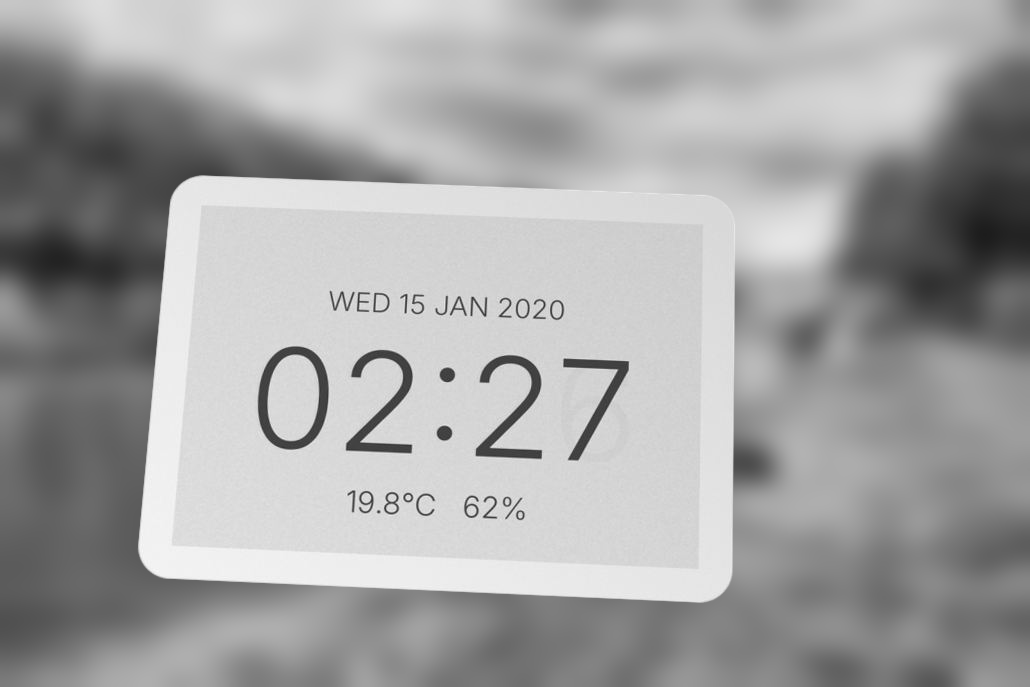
2:27
